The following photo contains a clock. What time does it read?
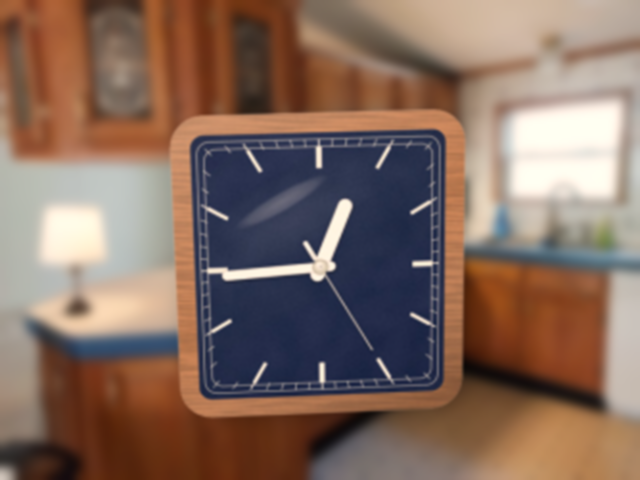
12:44:25
